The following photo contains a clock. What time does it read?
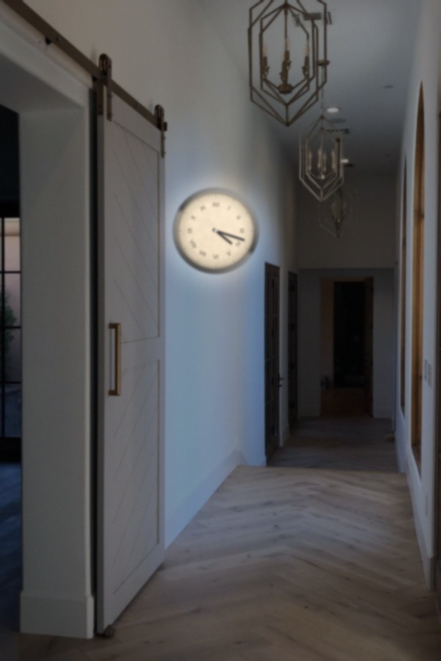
4:18
